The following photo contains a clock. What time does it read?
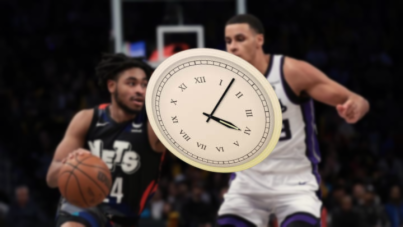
4:07
